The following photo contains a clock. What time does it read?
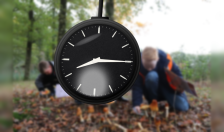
8:15
